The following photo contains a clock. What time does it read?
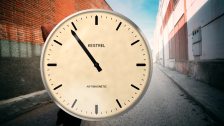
10:54
